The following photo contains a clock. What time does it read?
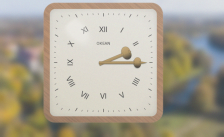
2:15
